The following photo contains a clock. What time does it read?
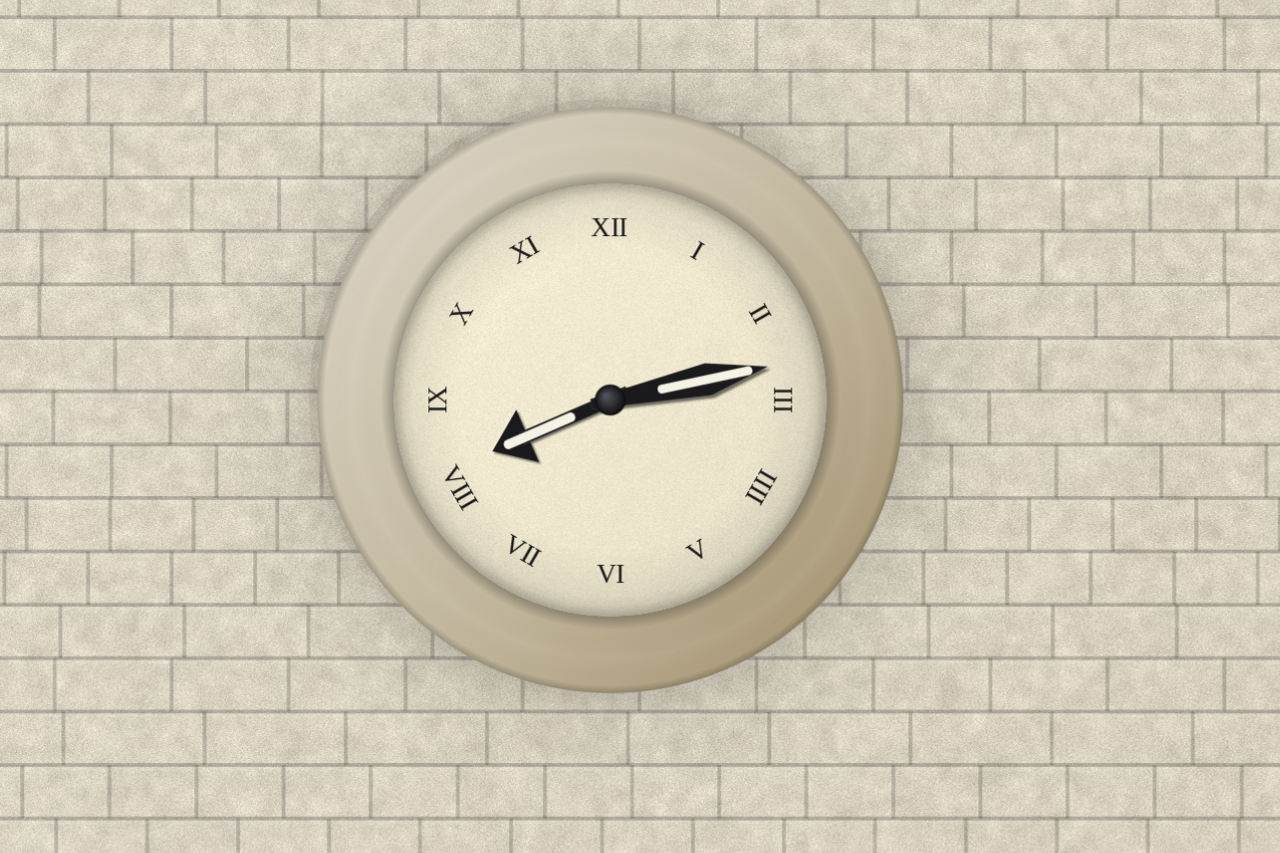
8:13
